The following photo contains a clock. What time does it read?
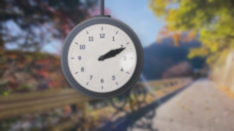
2:11
